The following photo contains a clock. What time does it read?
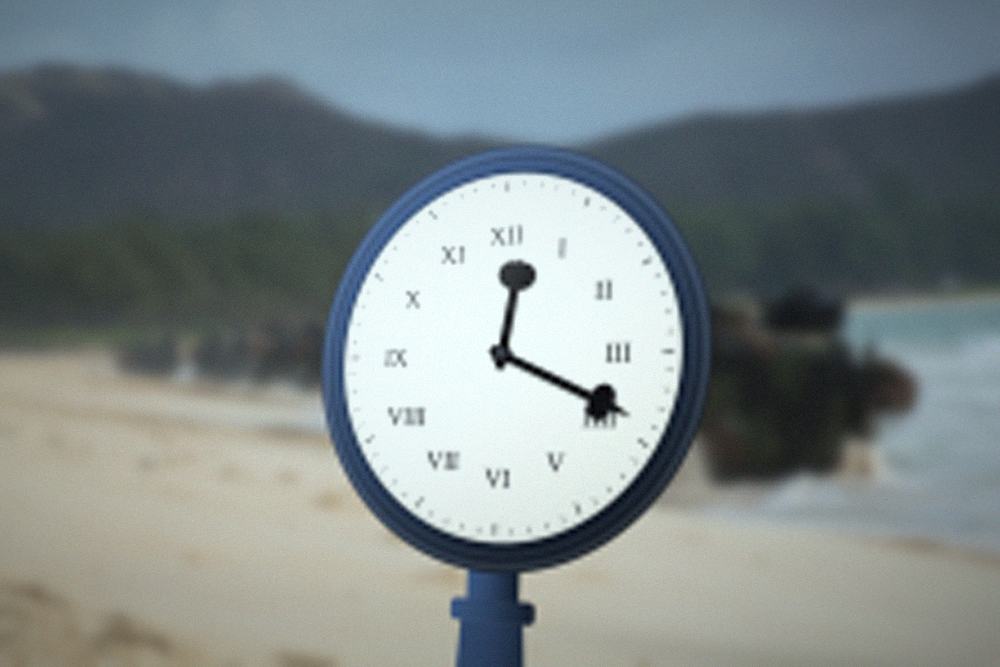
12:19
